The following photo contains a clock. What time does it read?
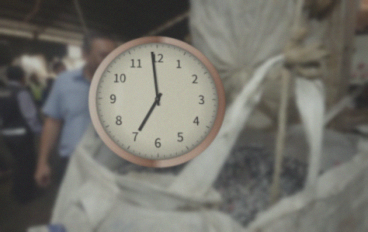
6:59
